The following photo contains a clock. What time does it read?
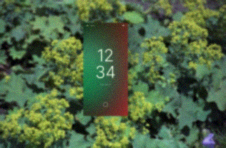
12:34
